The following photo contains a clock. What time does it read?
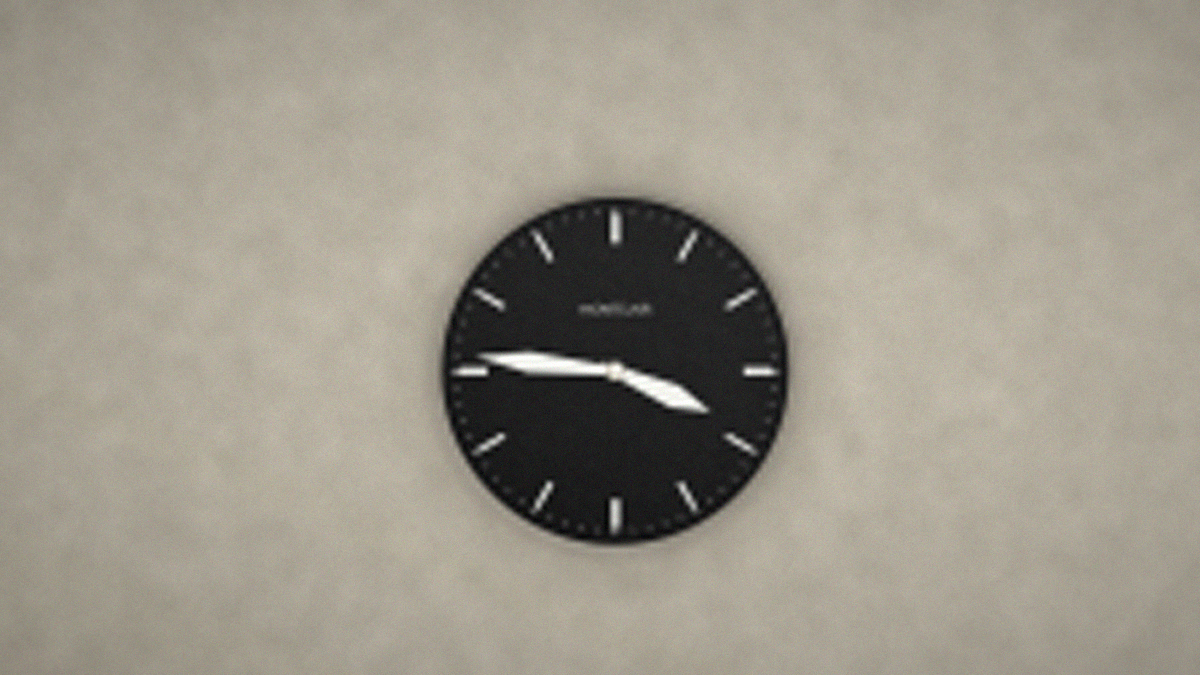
3:46
